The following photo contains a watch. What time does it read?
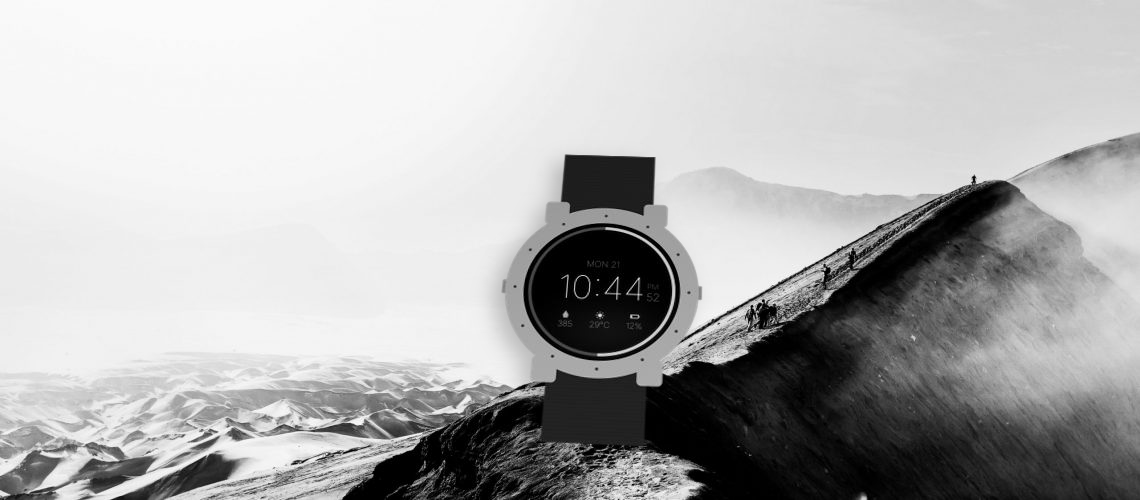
10:44:52
